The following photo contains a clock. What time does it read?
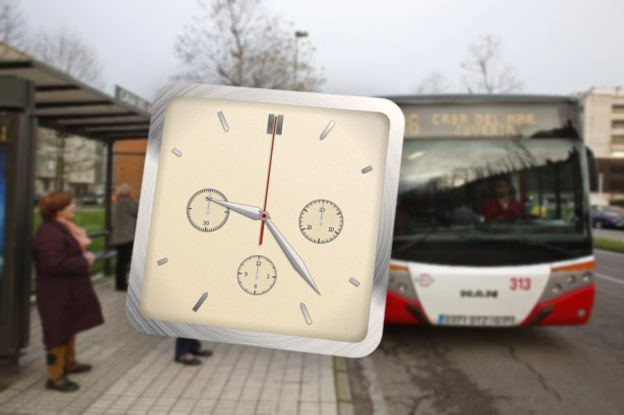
9:23
